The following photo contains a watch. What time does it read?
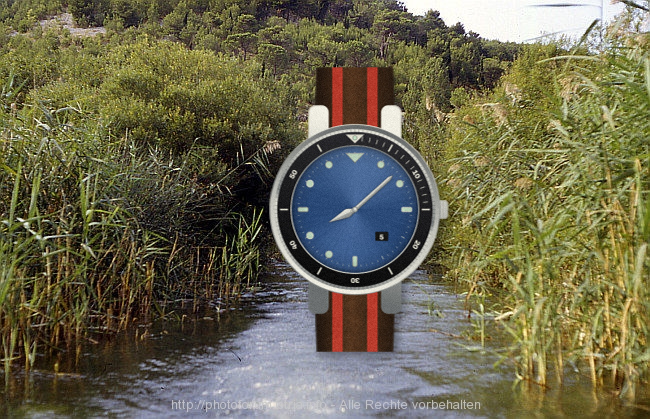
8:08
